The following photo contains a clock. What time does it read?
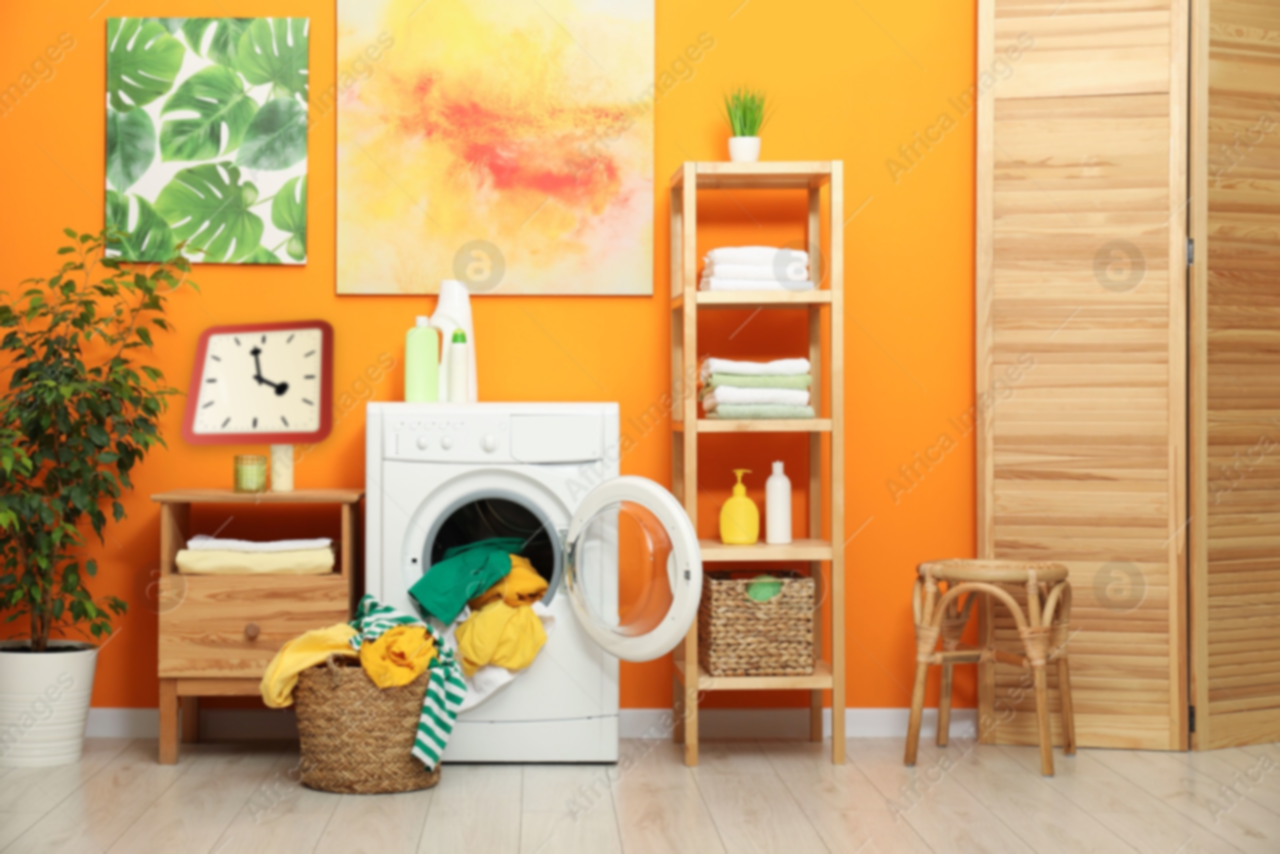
3:58
